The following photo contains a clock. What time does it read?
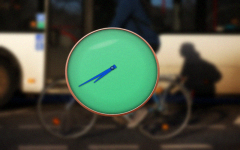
7:40
